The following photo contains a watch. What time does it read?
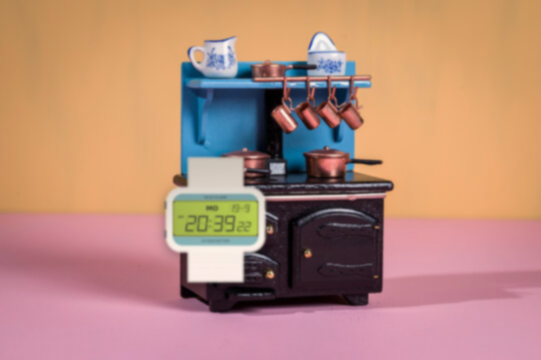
20:39
